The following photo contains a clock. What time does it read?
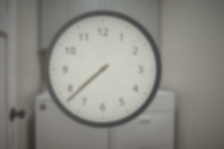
7:38
